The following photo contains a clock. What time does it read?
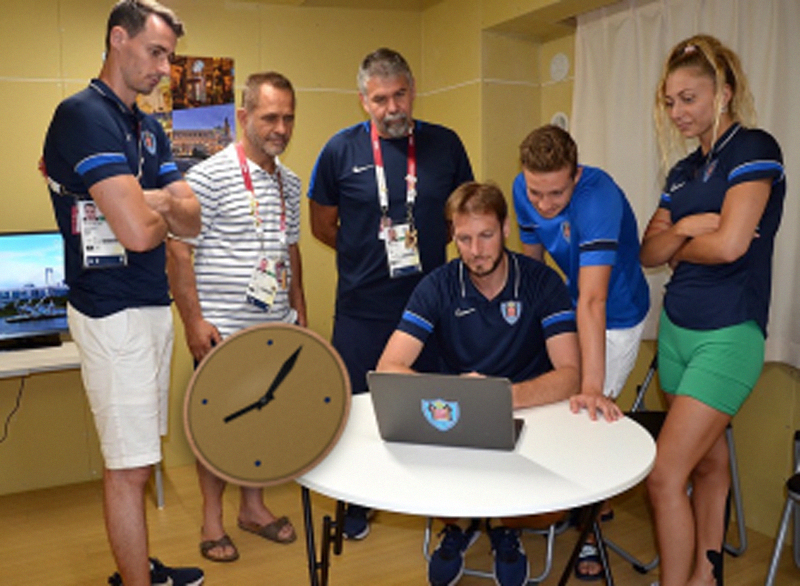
8:05
